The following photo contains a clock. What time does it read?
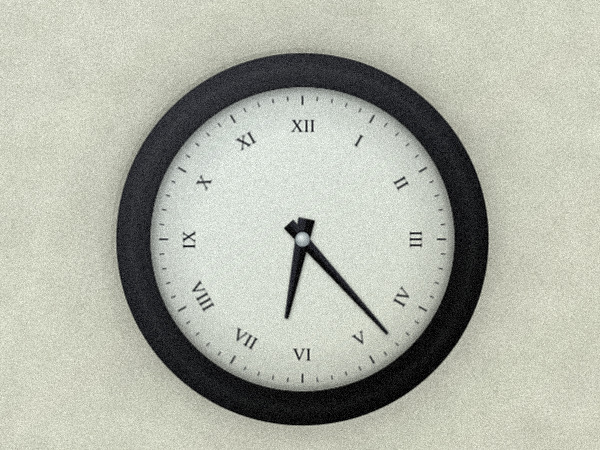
6:23
